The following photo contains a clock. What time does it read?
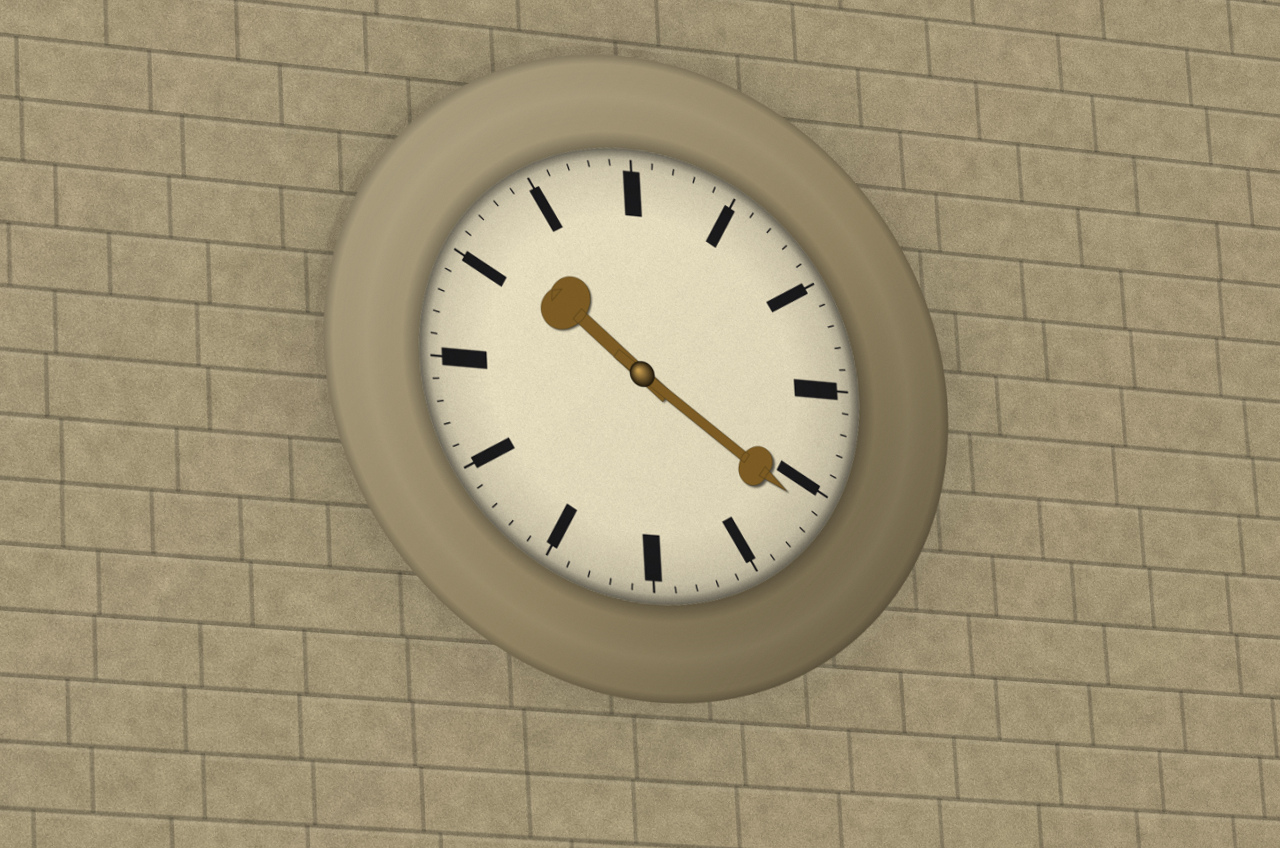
10:21
